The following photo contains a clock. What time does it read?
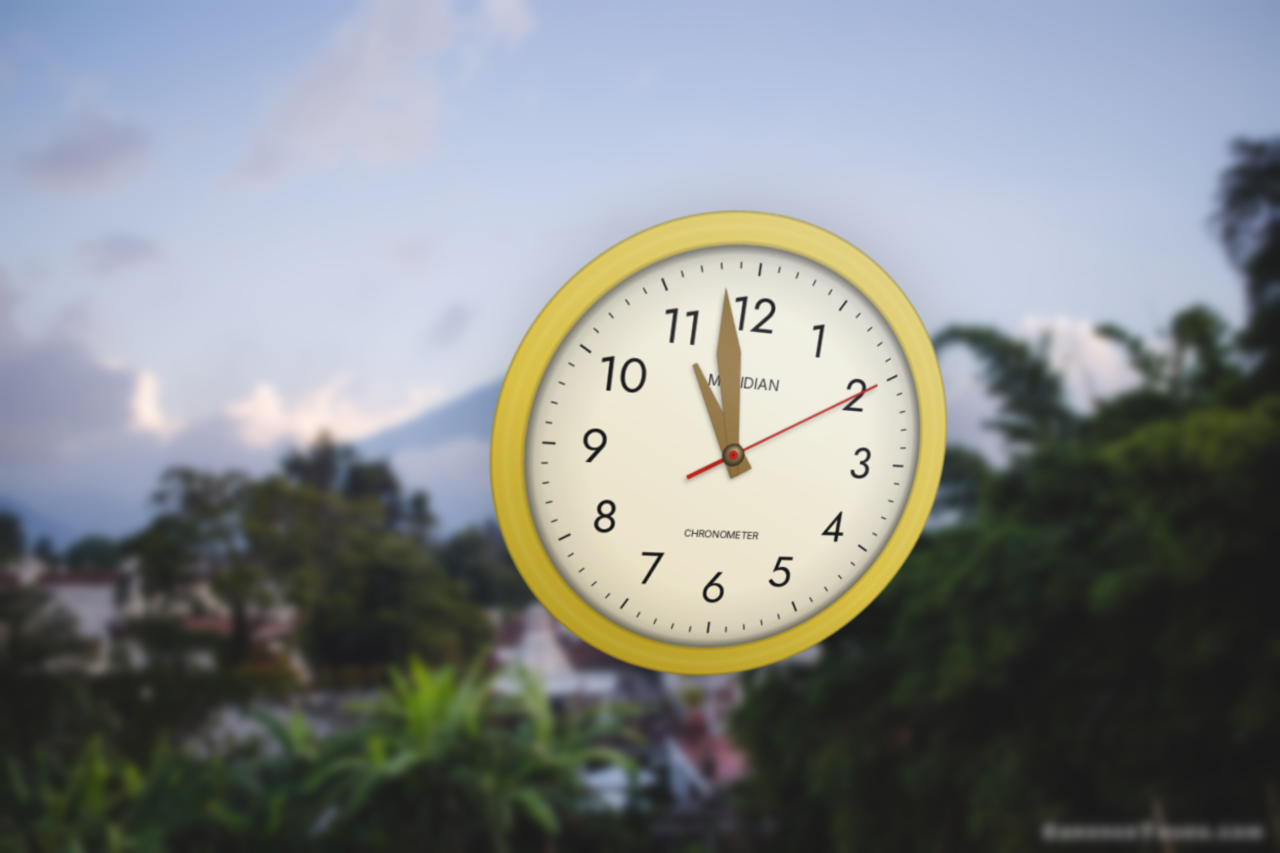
10:58:10
